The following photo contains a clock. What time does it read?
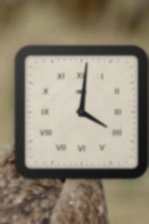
4:01
